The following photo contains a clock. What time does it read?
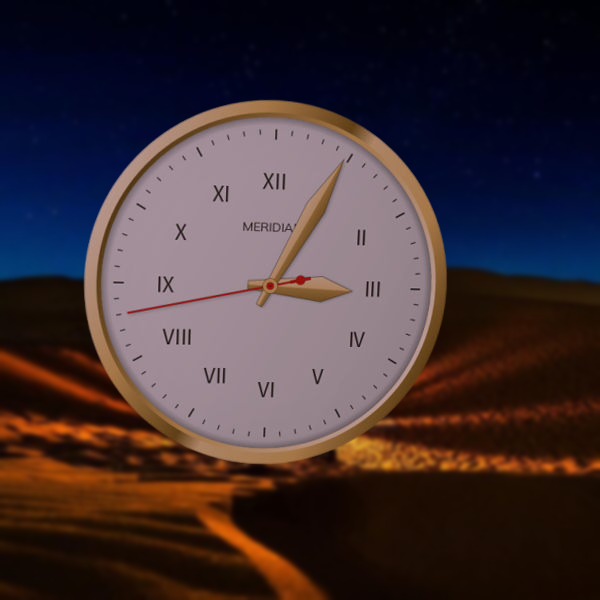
3:04:43
